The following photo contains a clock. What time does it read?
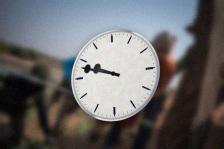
9:48
